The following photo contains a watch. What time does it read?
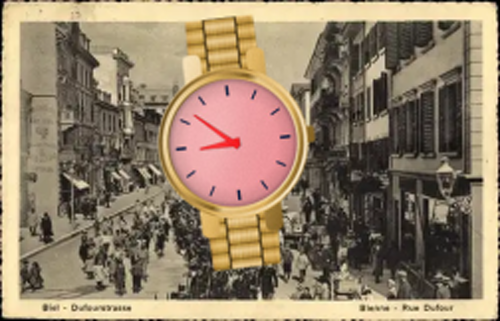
8:52
